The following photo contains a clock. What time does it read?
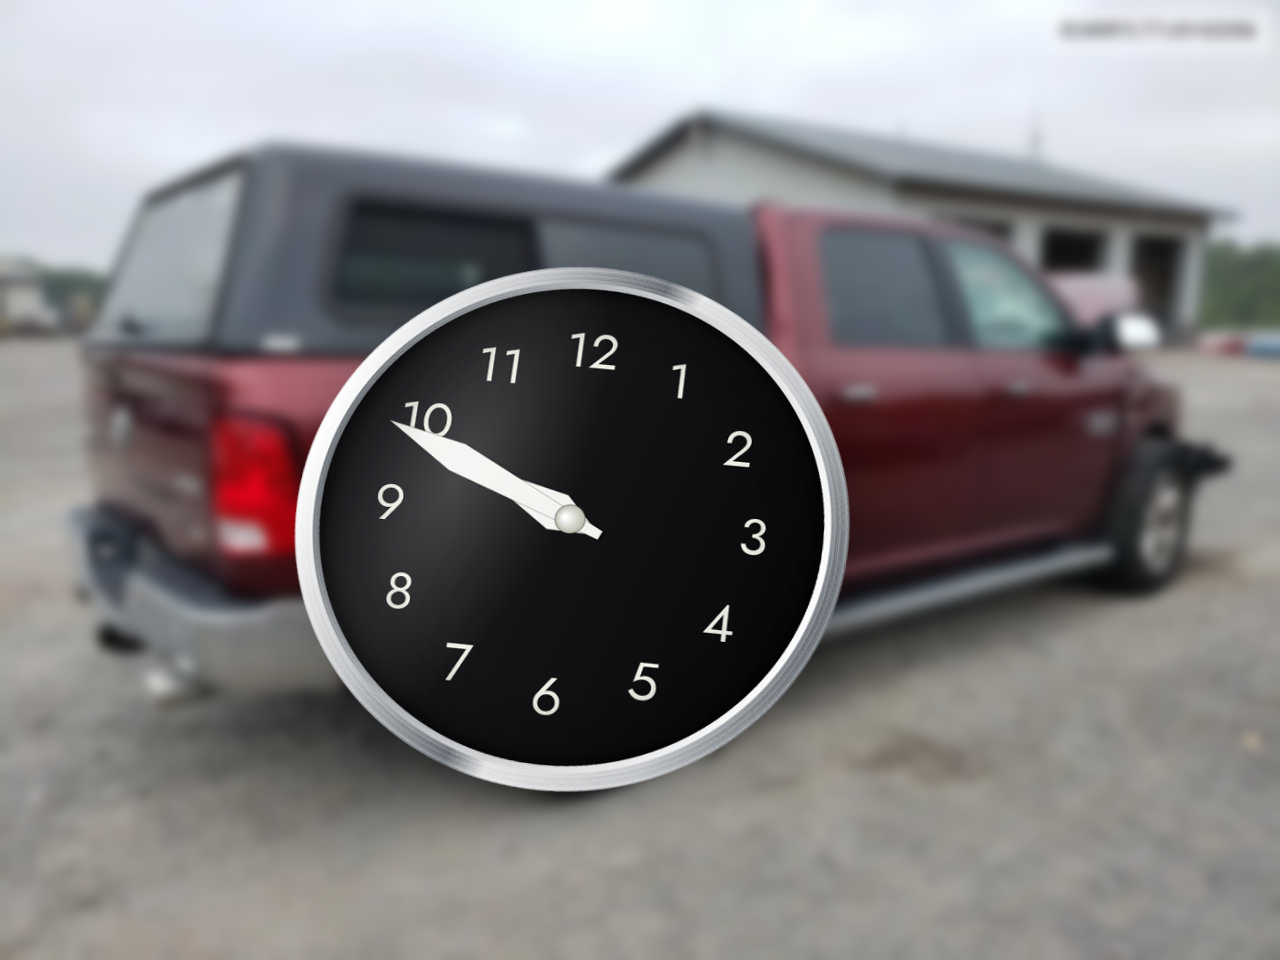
9:49
